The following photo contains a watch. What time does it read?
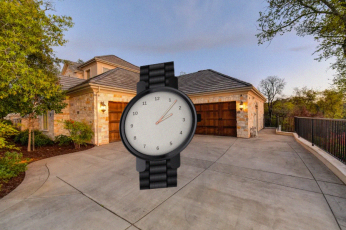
2:07
